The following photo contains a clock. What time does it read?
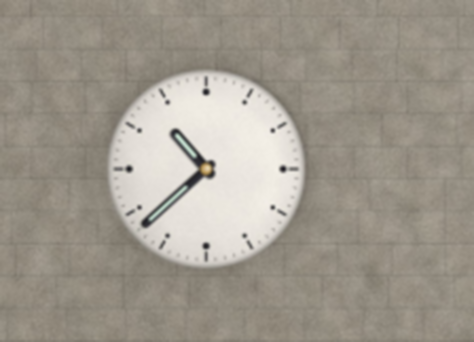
10:38
